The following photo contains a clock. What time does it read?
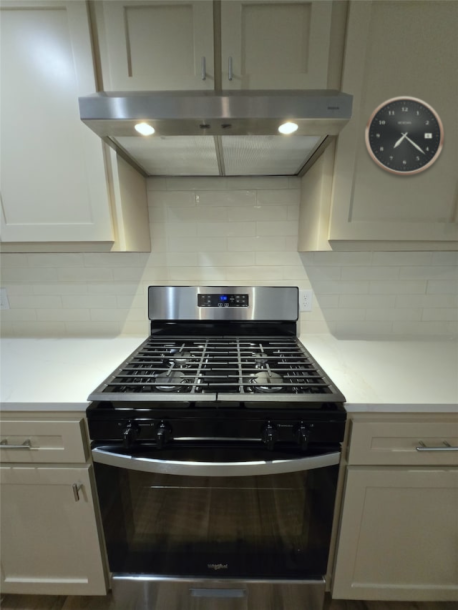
7:22
